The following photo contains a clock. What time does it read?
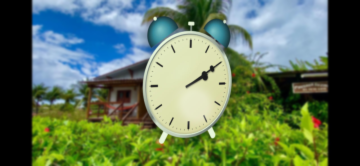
2:10
